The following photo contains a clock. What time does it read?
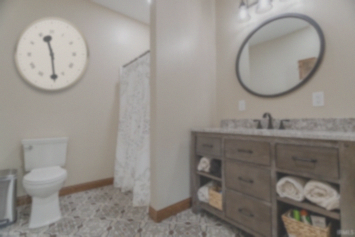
11:29
